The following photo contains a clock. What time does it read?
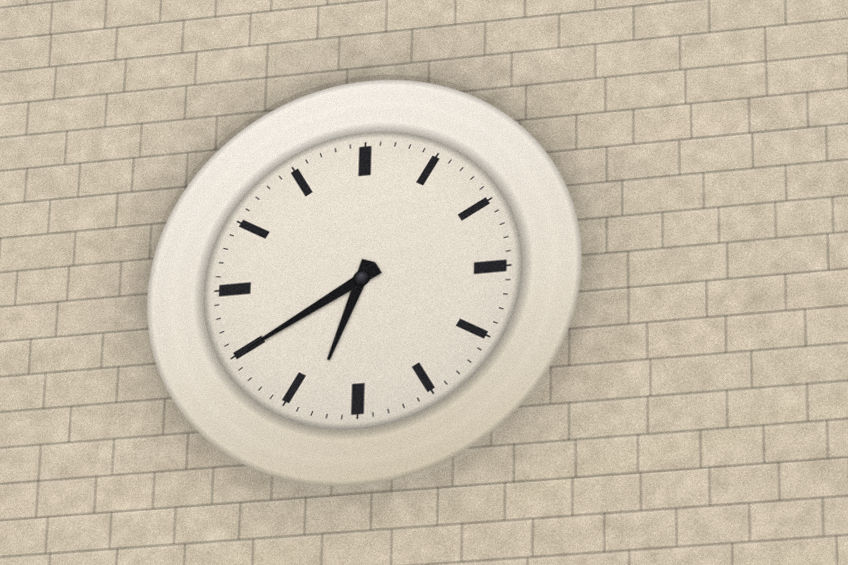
6:40
